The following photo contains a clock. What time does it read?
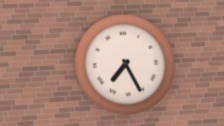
7:26
